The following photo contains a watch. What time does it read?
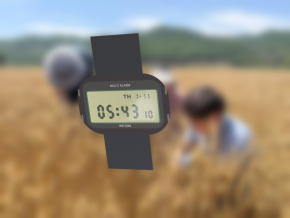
5:43:10
